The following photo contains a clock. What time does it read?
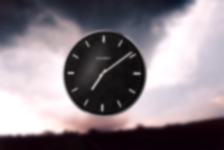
7:09
